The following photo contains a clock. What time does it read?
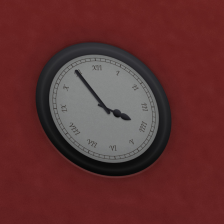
3:55
